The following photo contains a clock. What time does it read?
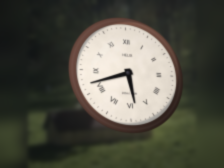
5:42
